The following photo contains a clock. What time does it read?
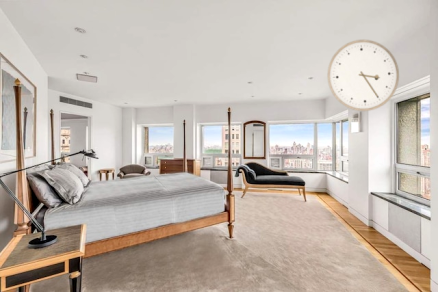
3:25
